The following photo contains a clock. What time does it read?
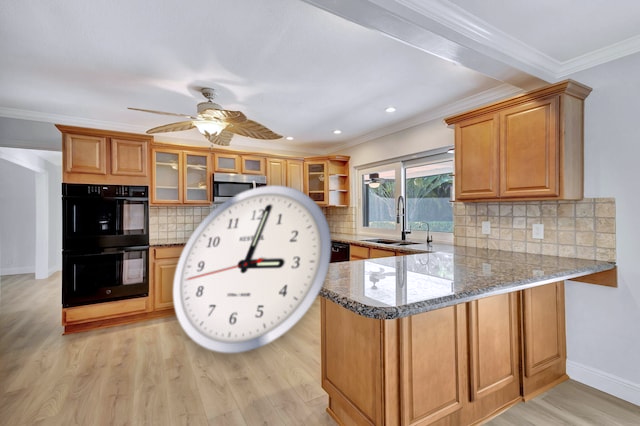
3:01:43
